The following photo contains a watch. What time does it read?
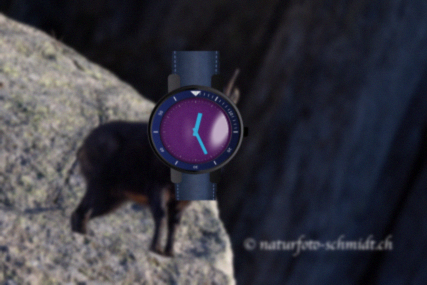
12:26
